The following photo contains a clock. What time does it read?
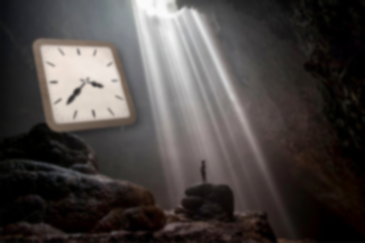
3:38
